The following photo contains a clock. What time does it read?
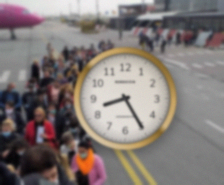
8:25
